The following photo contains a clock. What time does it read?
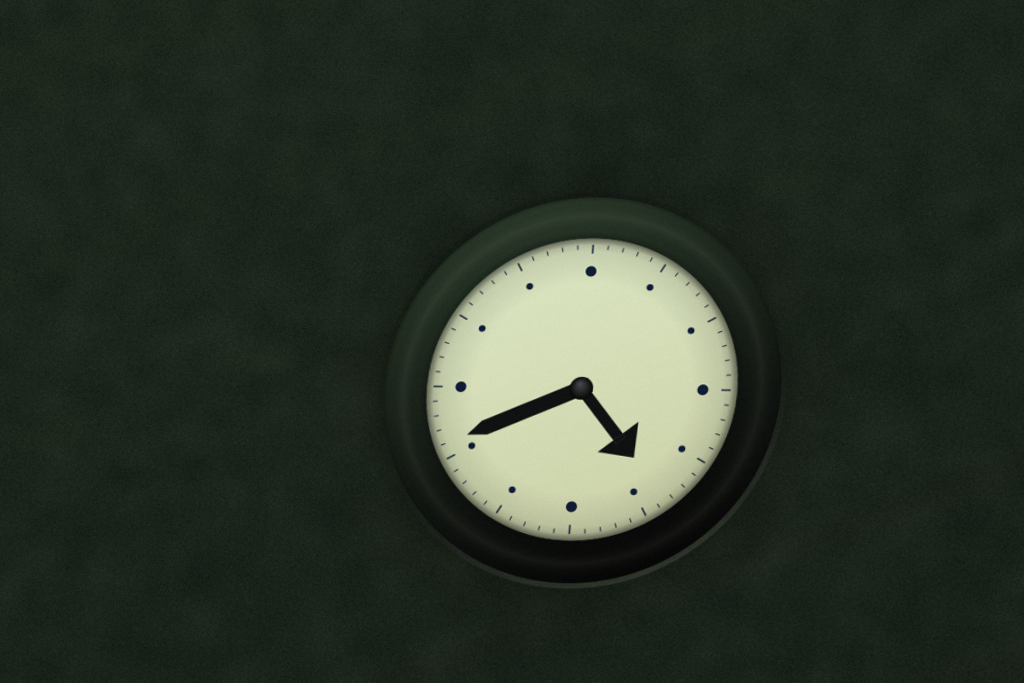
4:41
